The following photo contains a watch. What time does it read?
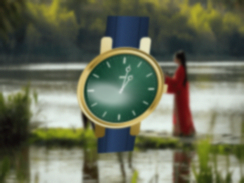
1:02
